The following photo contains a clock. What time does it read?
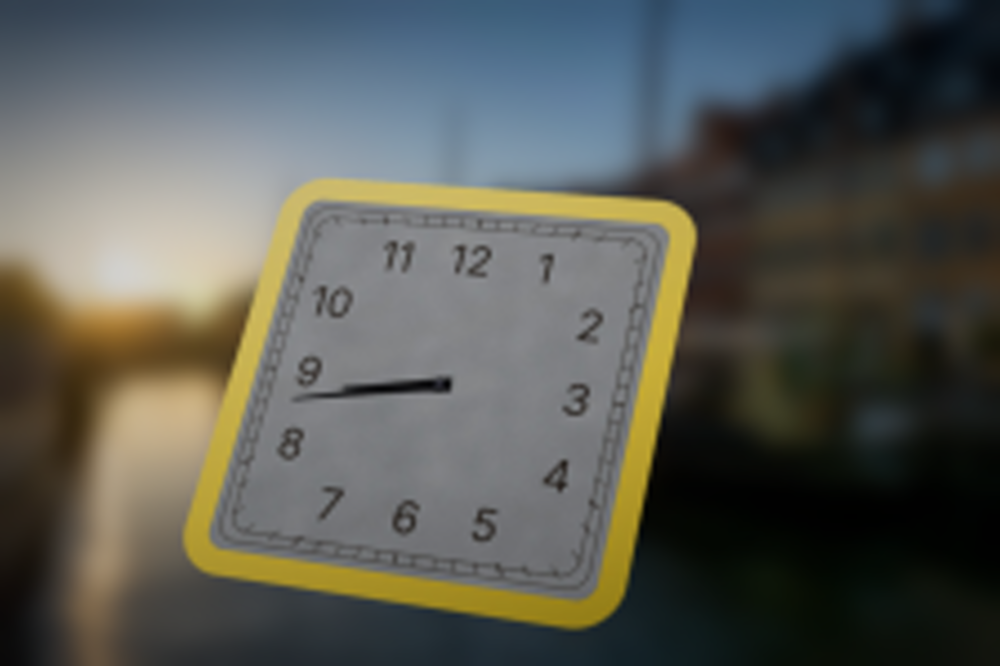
8:43
